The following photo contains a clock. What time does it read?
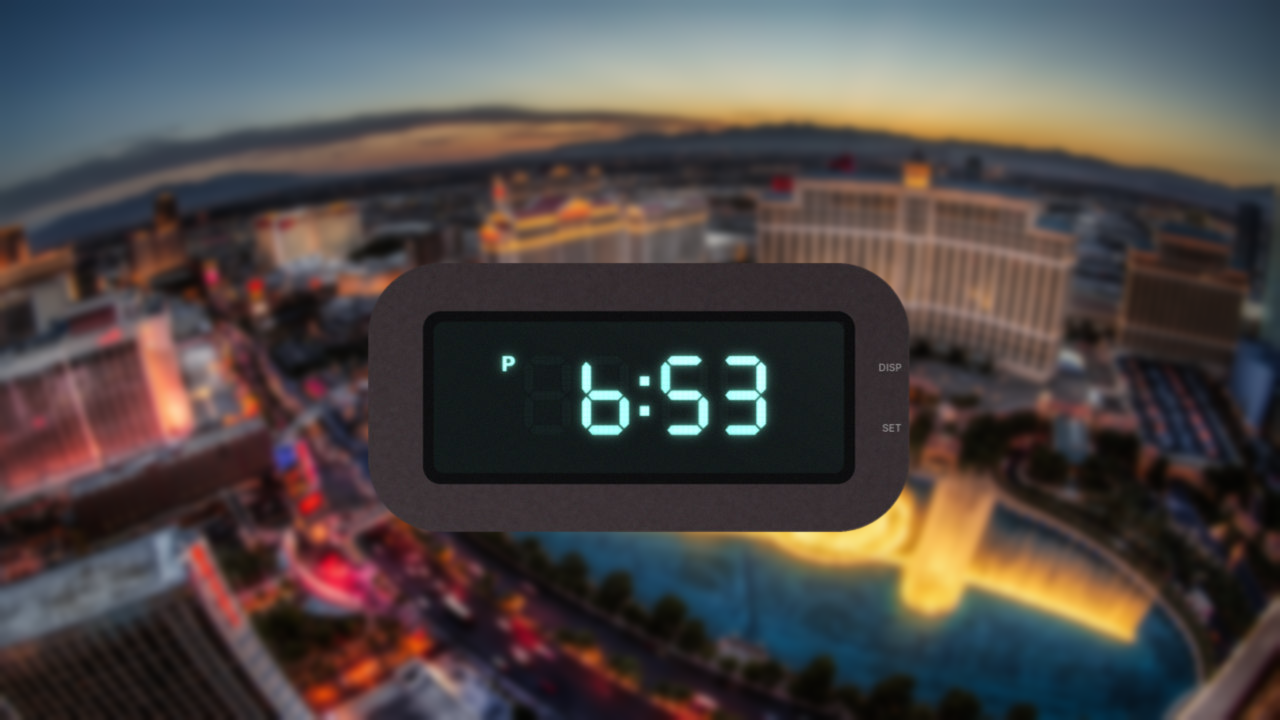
6:53
